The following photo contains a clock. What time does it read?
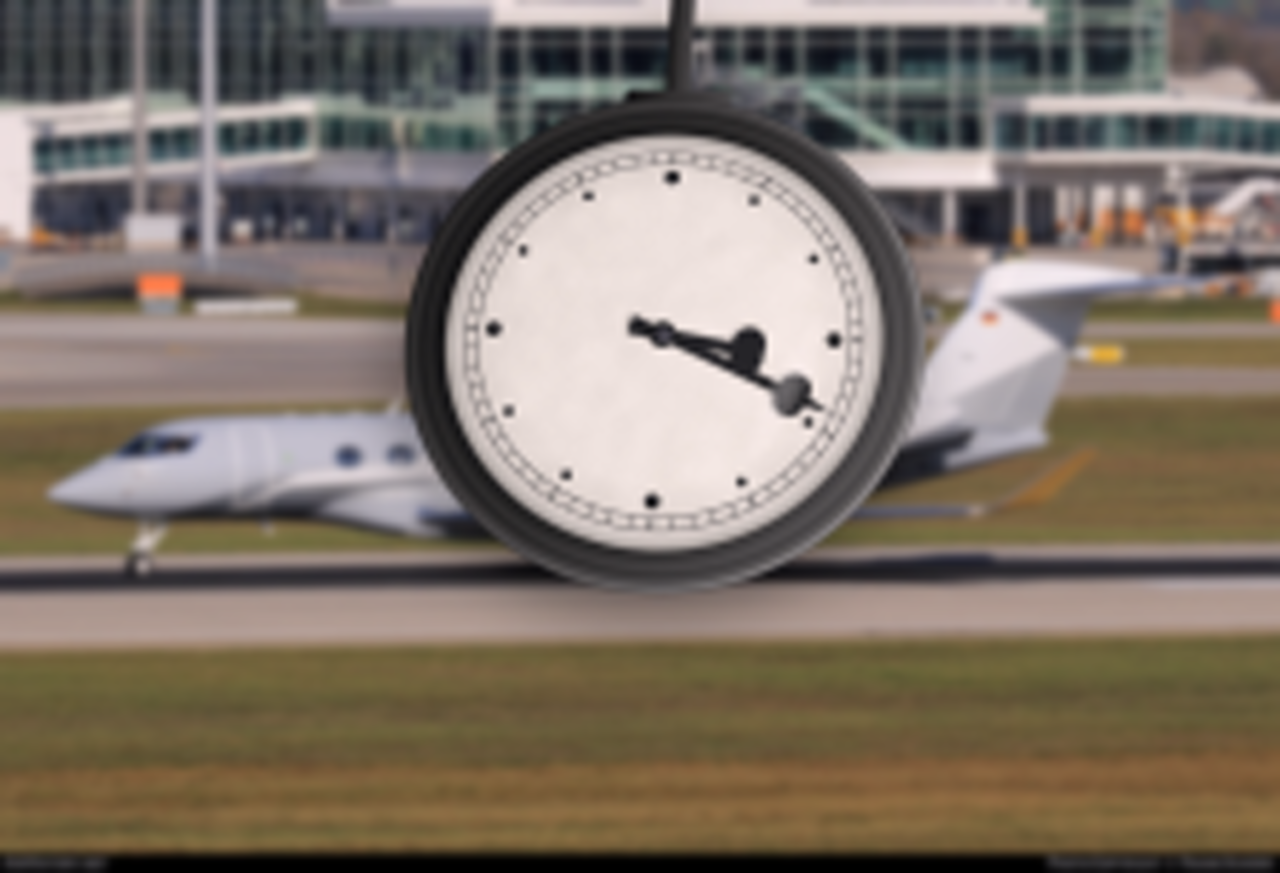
3:19
